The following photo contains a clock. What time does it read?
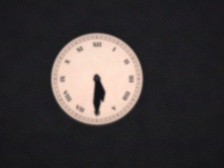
5:30
